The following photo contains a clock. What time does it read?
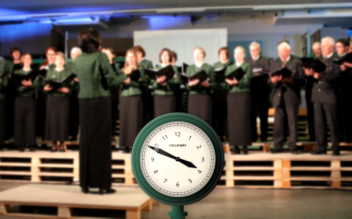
3:49
